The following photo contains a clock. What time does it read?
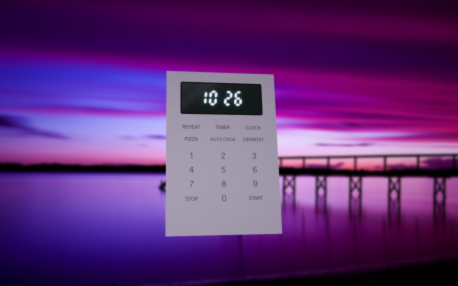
10:26
